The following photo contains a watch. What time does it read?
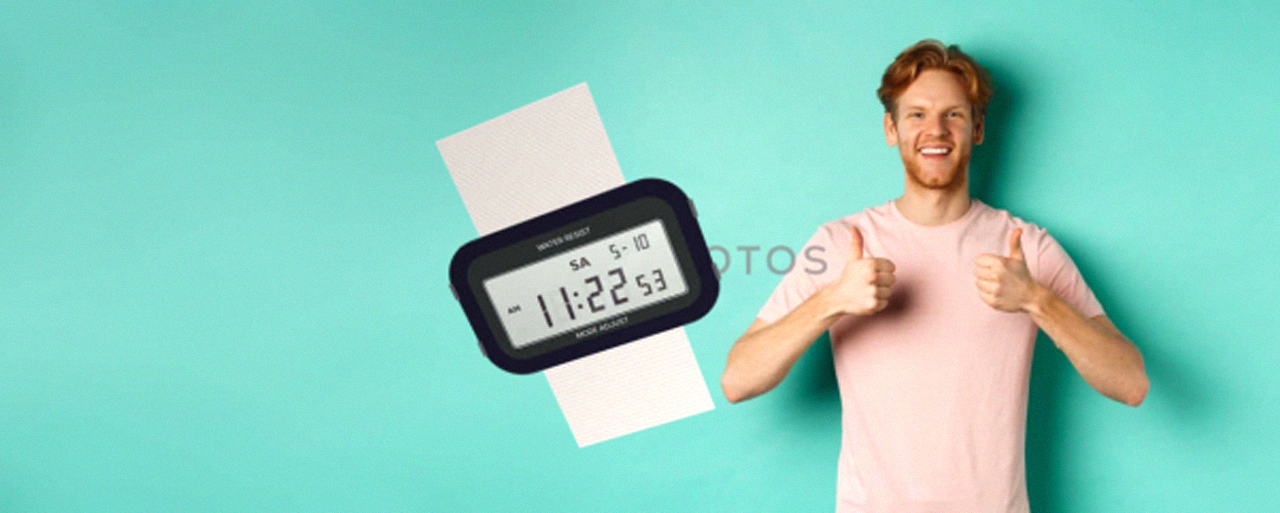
11:22:53
